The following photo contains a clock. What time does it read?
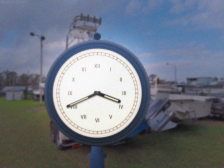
3:41
